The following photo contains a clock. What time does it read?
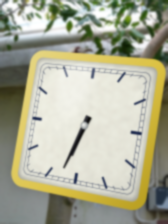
6:33
